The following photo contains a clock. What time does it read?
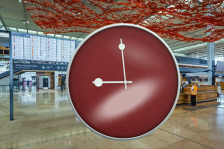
8:59
